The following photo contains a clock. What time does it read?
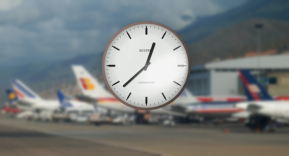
12:38
